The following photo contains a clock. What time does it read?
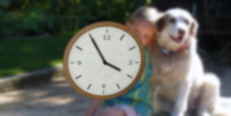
3:55
